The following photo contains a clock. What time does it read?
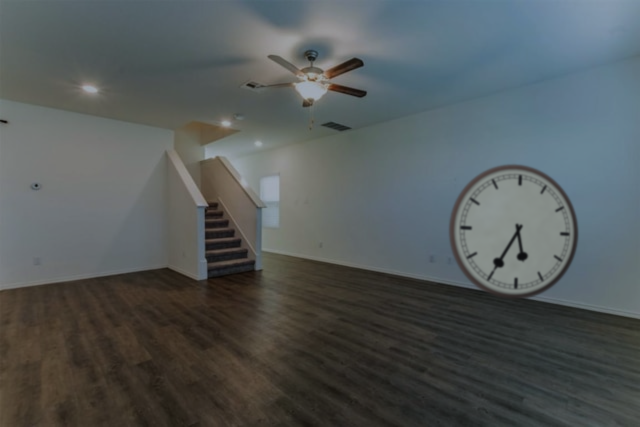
5:35
